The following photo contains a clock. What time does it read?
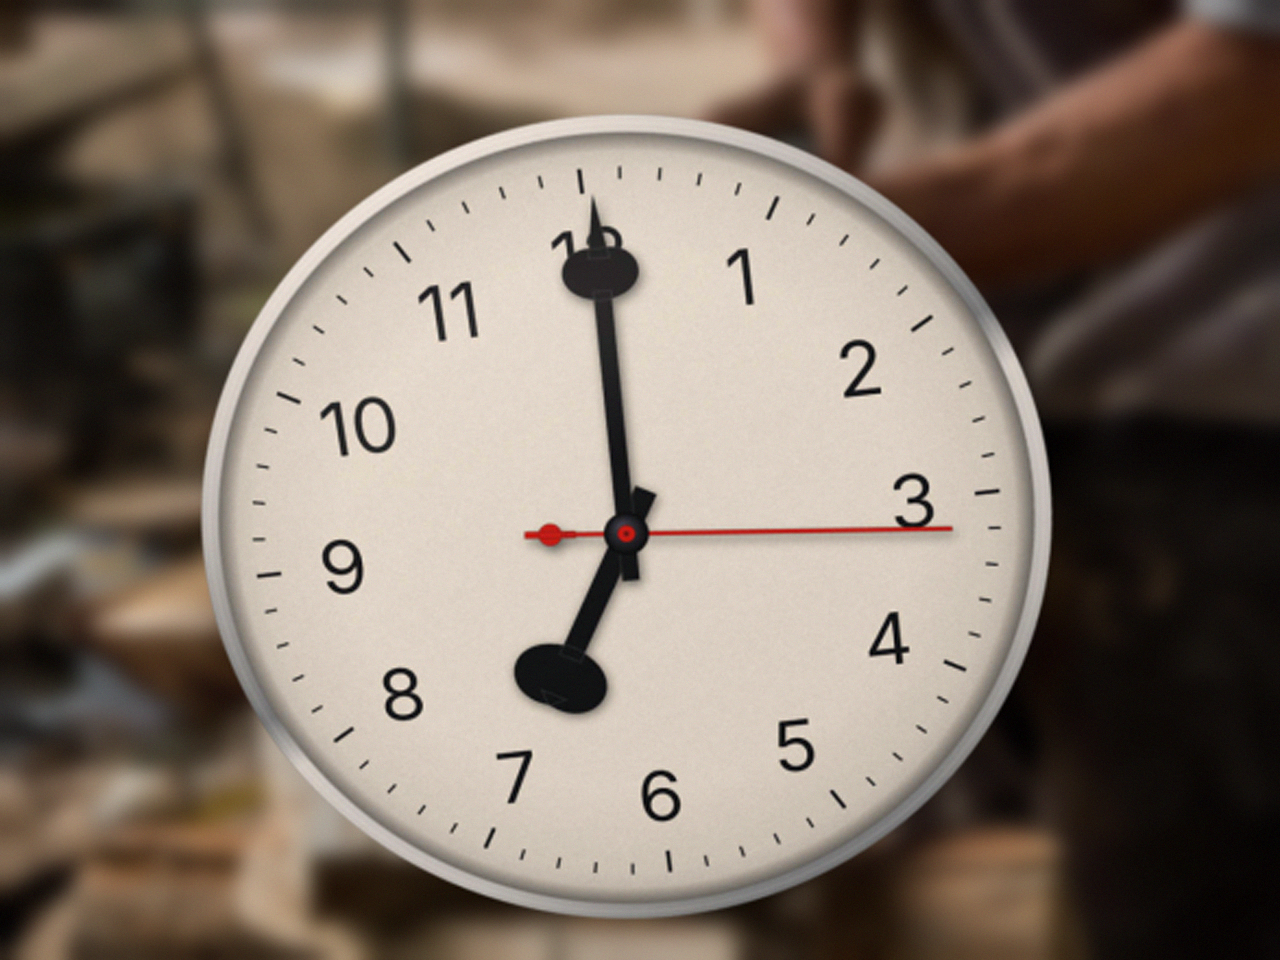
7:00:16
